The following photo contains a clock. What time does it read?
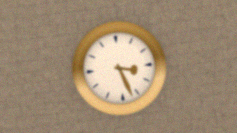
3:27
